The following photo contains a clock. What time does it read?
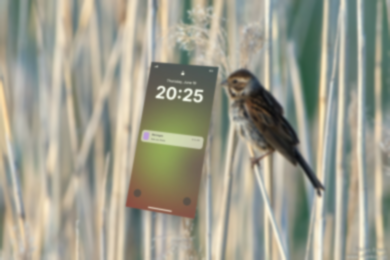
20:25
